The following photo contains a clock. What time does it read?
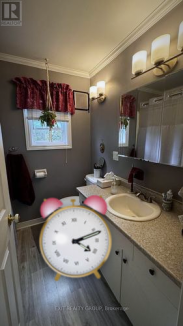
4:12
